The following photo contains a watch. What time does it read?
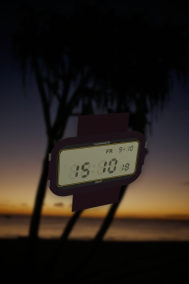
15:10:18
